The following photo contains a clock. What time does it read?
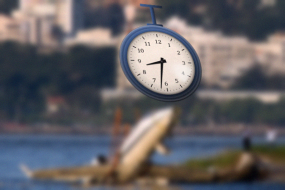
8:32
